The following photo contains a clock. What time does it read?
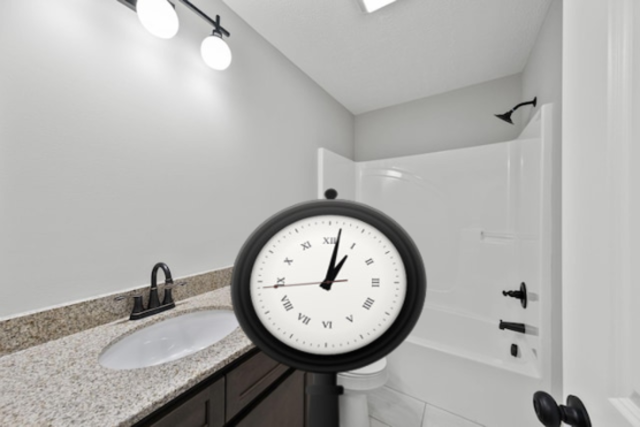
1:01:44
